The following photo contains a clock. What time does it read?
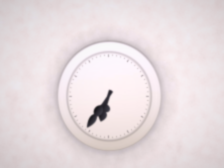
6:36
